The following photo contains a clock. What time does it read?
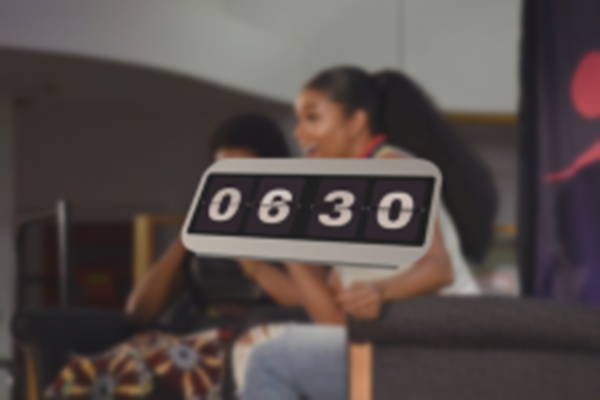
6:30
